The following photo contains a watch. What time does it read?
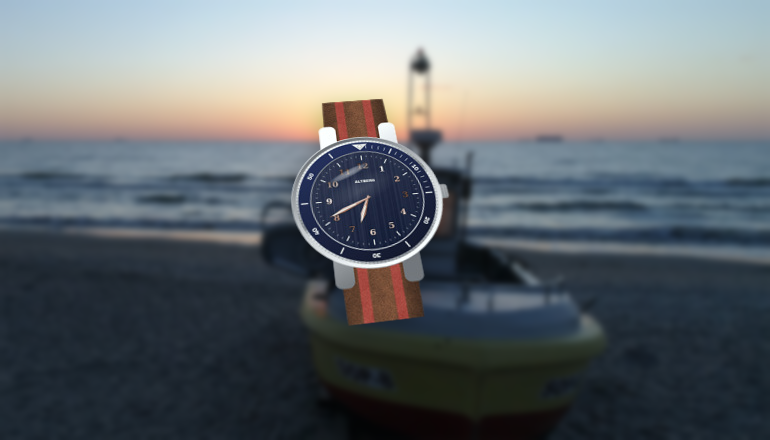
6:41
